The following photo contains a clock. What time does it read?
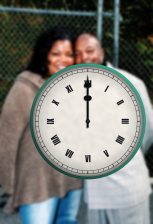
12:00
